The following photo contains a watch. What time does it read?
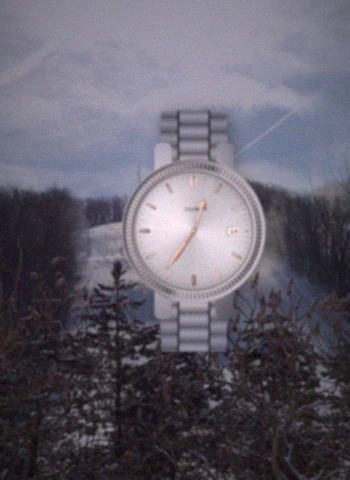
12:36
